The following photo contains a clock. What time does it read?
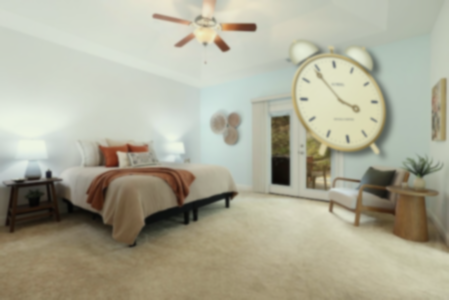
3:54
